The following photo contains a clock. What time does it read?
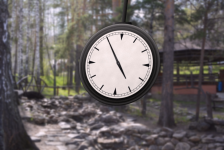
4:55
